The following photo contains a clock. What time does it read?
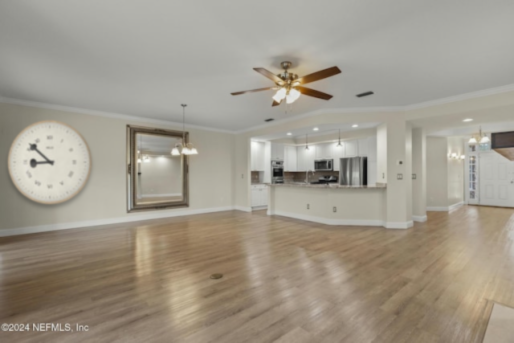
8:52
